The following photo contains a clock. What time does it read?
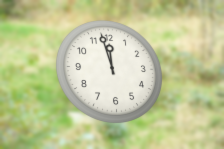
11:58
